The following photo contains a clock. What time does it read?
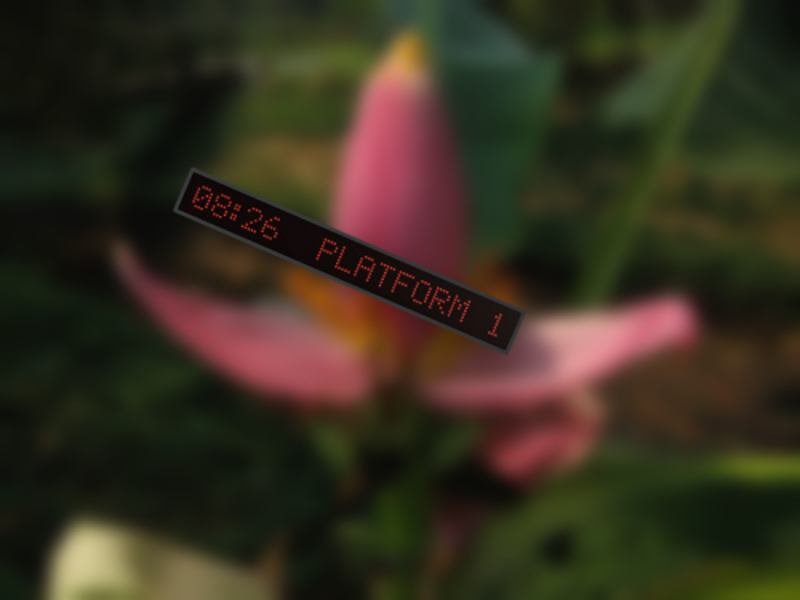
8:26
